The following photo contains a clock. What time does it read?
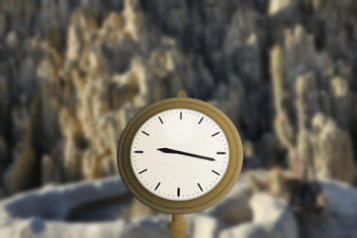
9:17
